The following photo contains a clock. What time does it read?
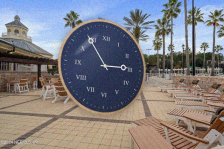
2:54
